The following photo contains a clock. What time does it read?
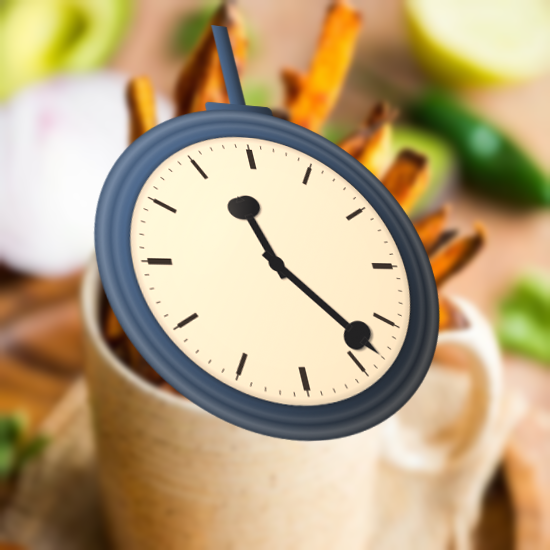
11:23
